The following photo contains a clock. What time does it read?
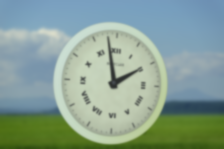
1:58
